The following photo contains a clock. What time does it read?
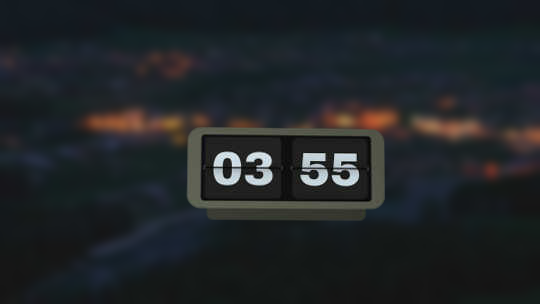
3:55
